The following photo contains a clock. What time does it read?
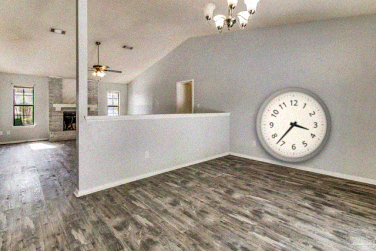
3:37
